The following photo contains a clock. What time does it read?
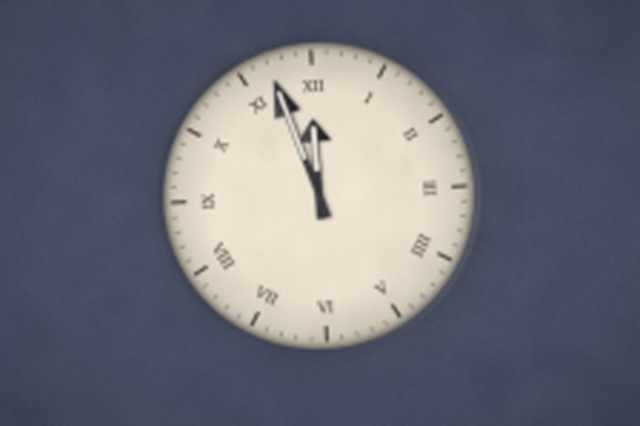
11:57
